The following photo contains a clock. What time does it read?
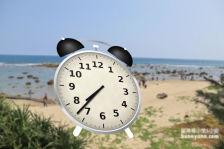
7:37
